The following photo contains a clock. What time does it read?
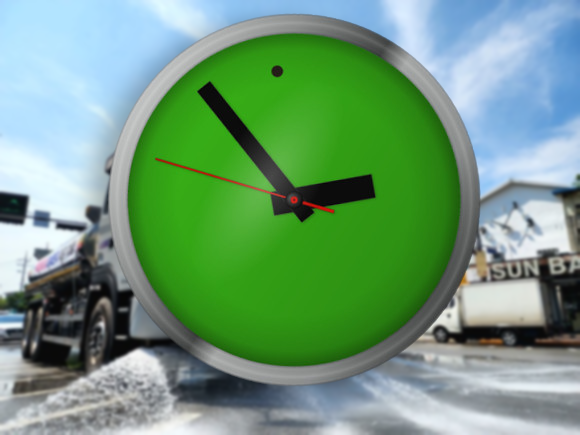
2:54:49
